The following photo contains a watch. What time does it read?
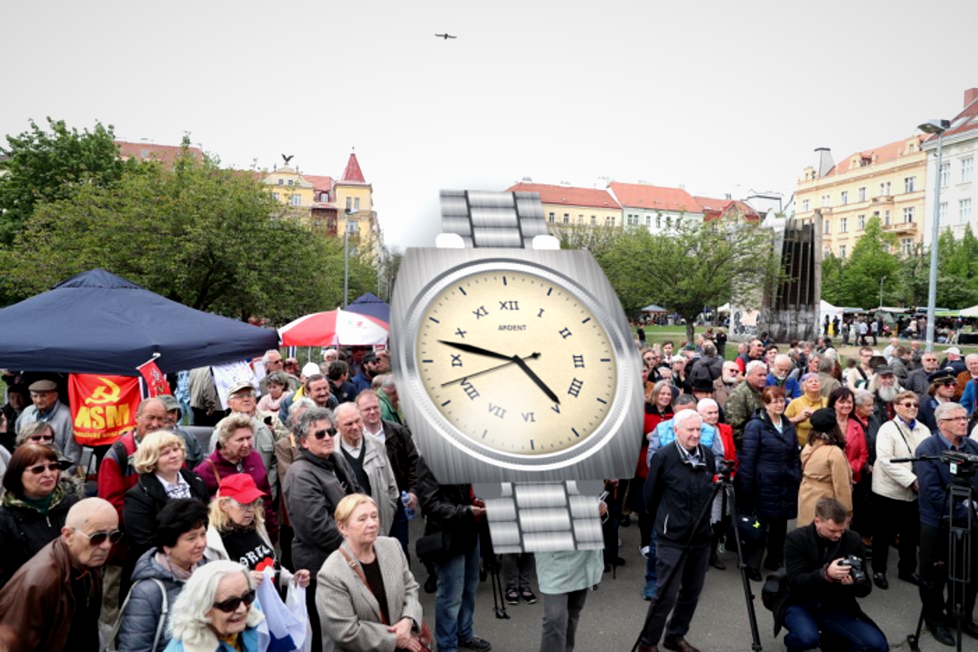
4:47:42
